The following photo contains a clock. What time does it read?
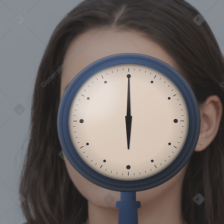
6:00
